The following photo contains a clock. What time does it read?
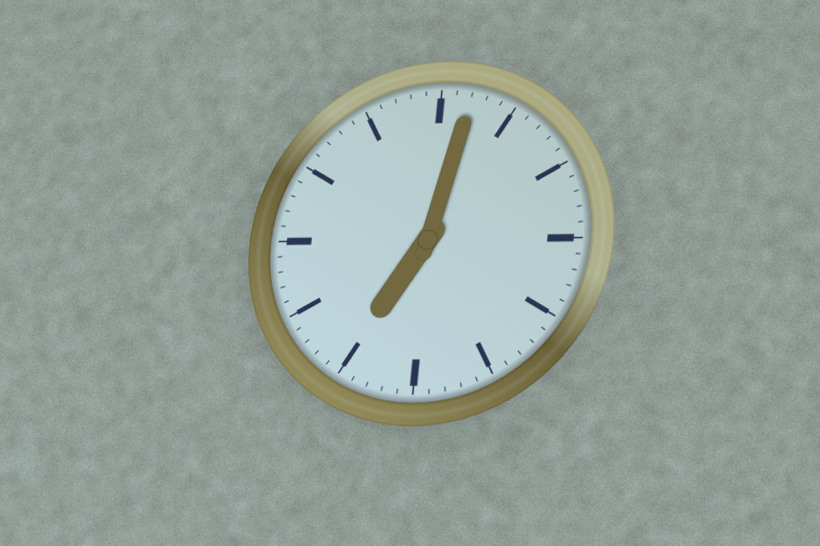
7:02
